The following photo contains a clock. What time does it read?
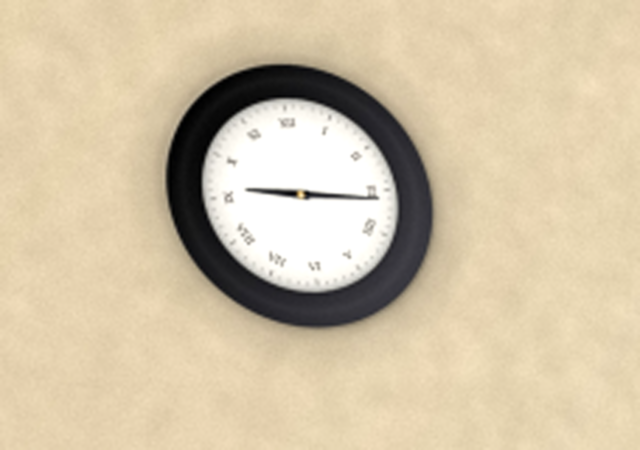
9:16
